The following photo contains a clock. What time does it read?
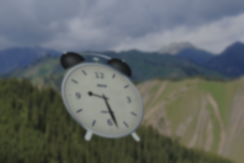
9:28
